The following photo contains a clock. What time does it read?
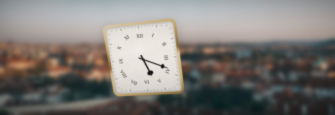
5:19
